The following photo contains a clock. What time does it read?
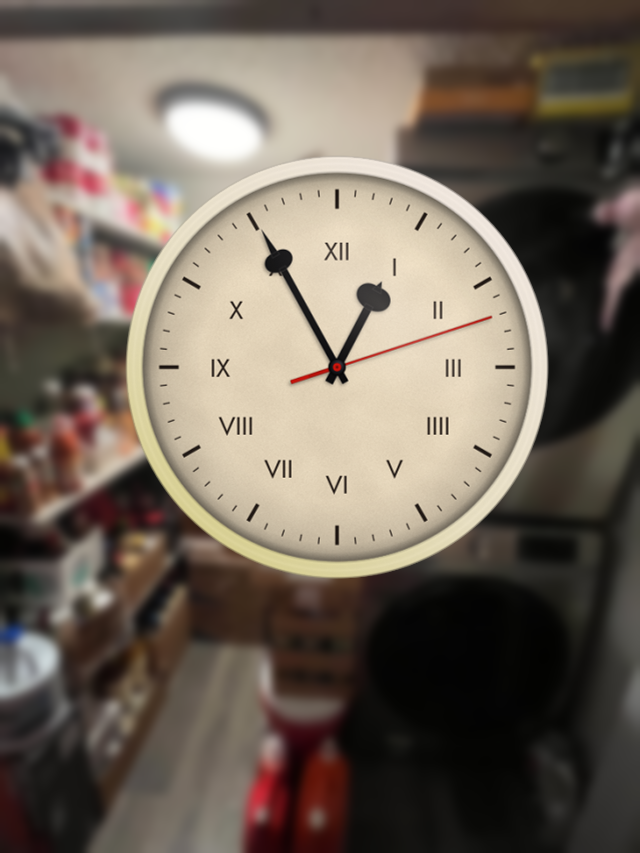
12:55:12
